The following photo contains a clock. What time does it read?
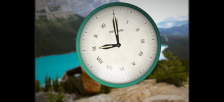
9:00
